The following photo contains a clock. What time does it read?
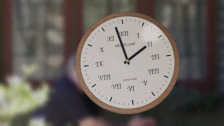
1:58
